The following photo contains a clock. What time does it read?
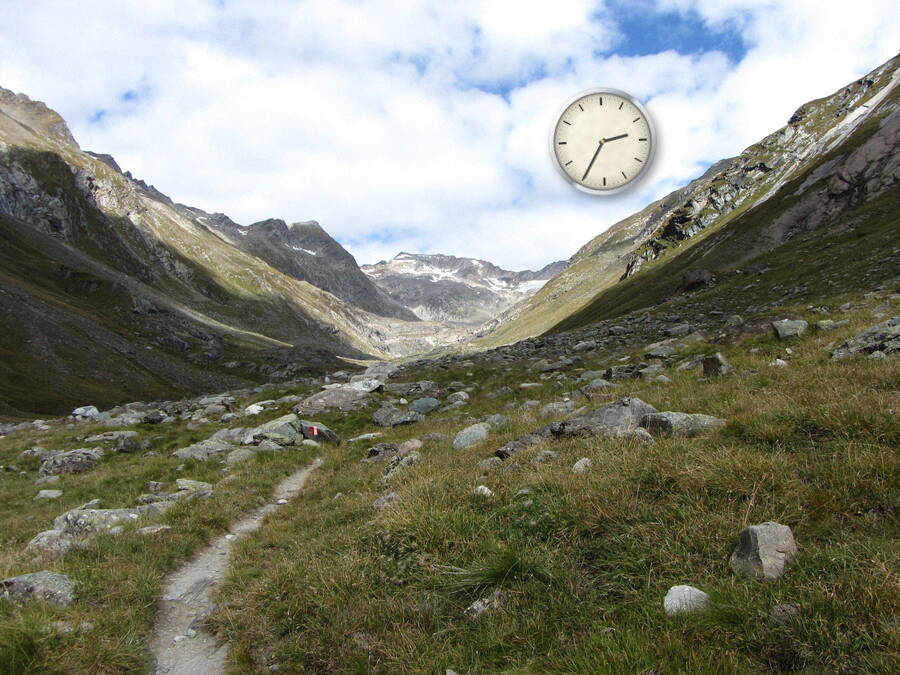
2:35
